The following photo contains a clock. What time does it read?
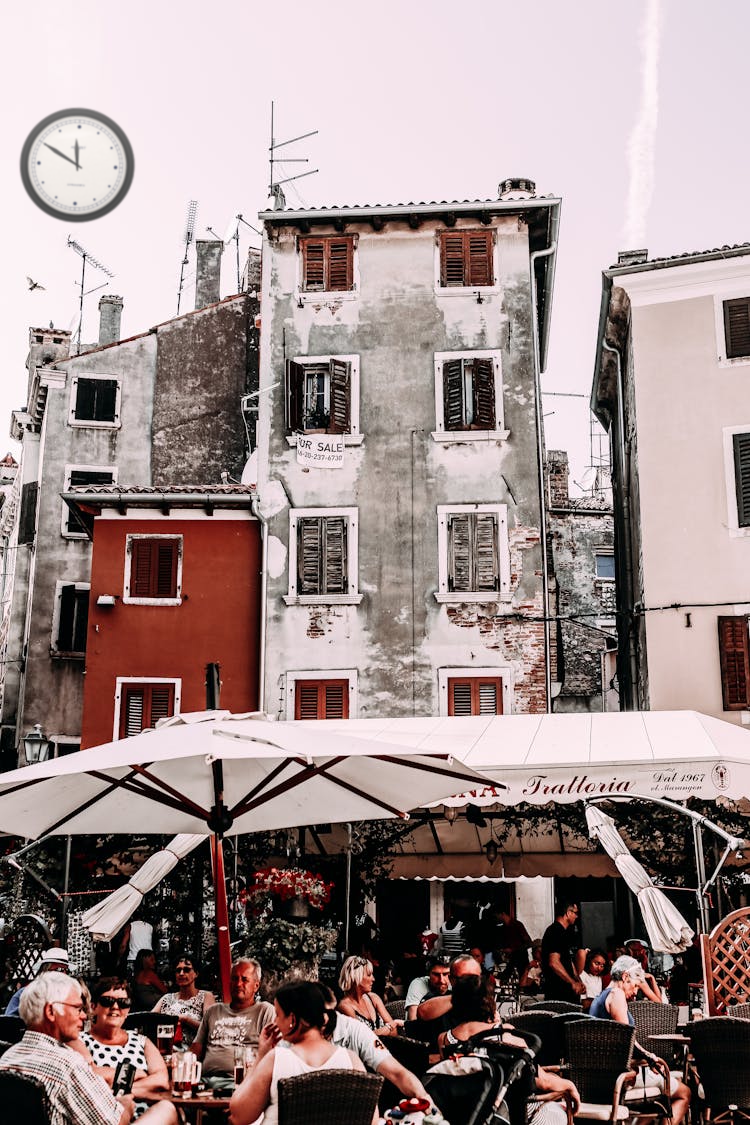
11:50
